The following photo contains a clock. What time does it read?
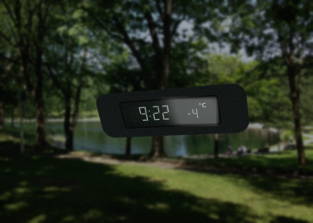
9:22
